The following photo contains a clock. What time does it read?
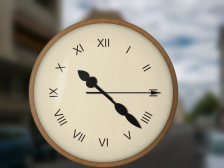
10:22:15
